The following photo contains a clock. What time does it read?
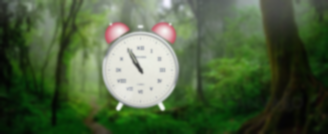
10:55
